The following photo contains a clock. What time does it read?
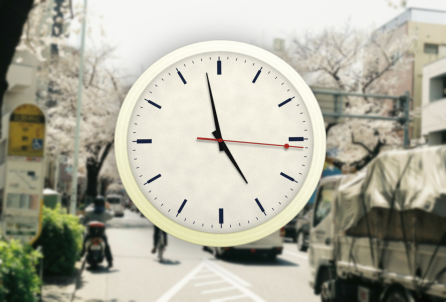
4:58:16
